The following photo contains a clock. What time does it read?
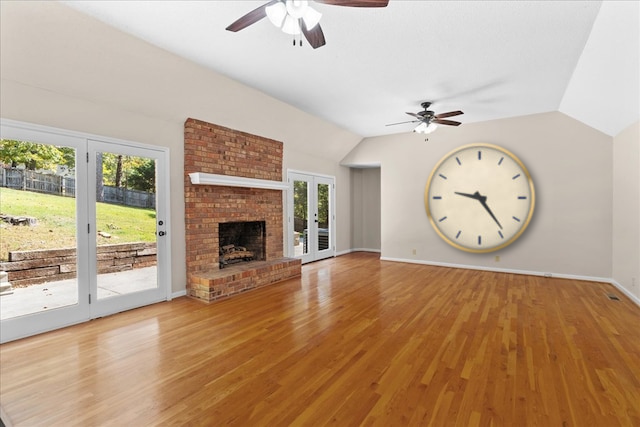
9:24
